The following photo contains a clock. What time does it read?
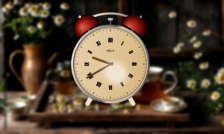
9:40
